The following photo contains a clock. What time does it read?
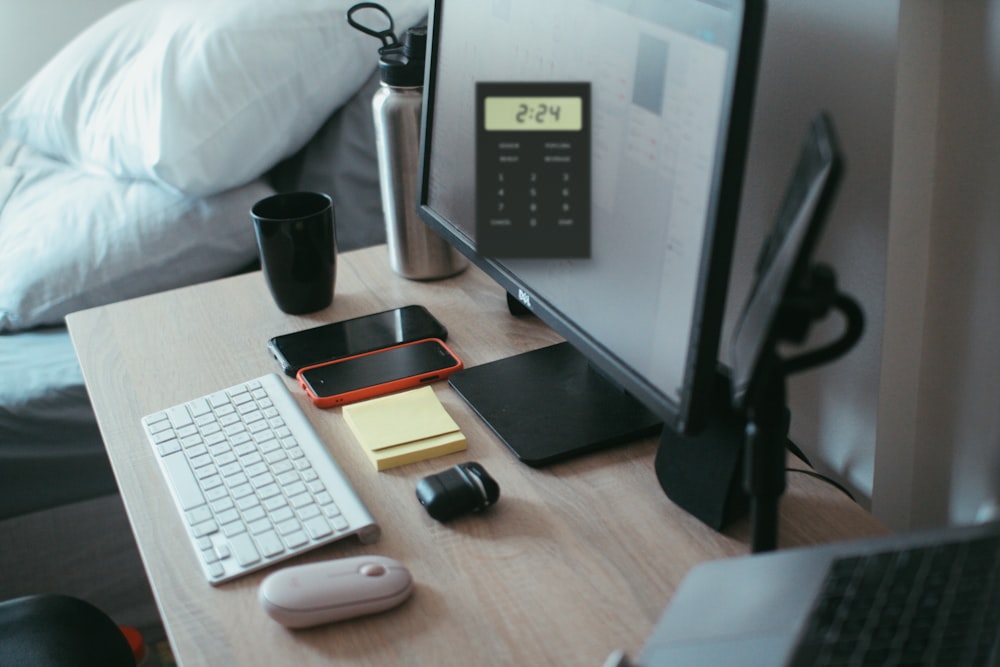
2:24
